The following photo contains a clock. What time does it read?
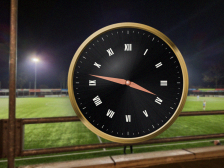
3:47
